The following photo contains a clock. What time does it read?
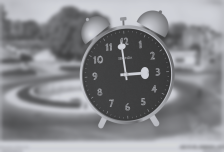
2:59
